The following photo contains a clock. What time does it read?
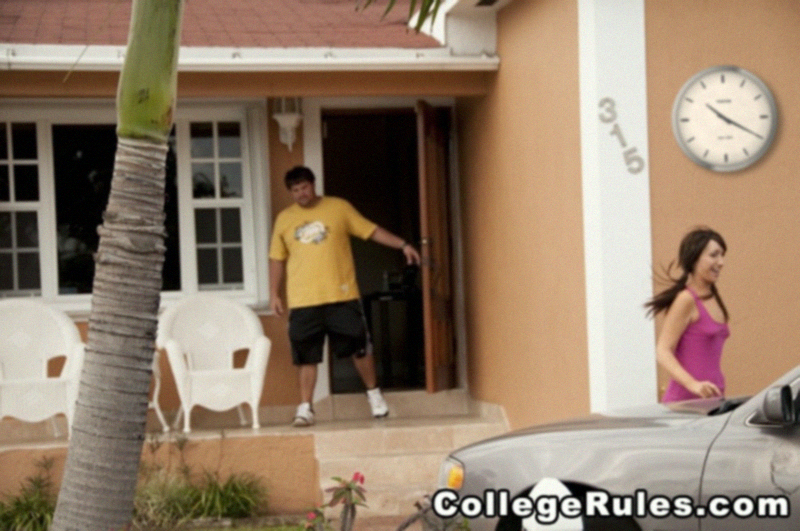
10:20
